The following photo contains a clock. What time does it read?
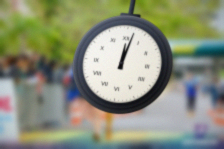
12:02
